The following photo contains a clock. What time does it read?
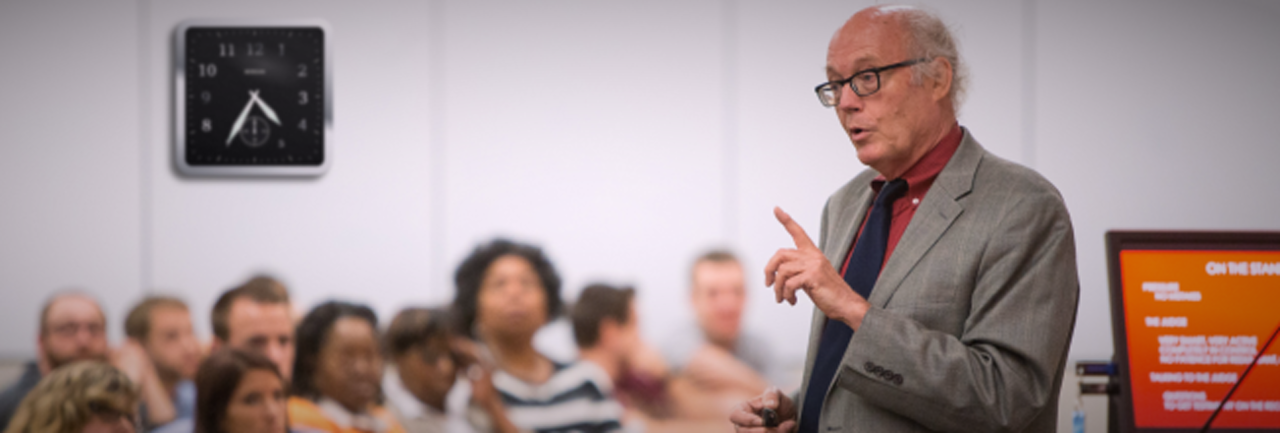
4:35
